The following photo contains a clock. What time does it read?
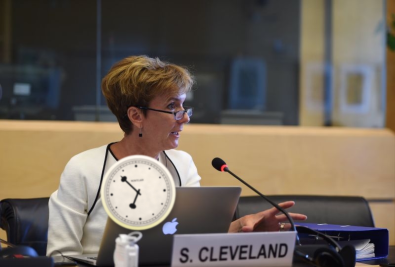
6:53
